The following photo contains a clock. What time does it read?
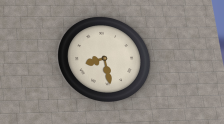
8:29
